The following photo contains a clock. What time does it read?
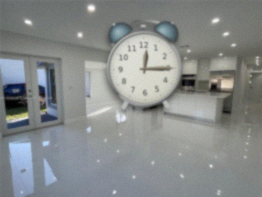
12:15
